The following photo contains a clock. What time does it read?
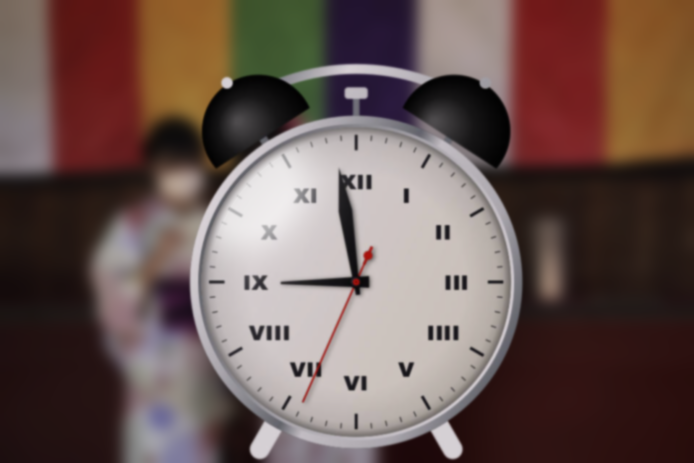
8:58:34
